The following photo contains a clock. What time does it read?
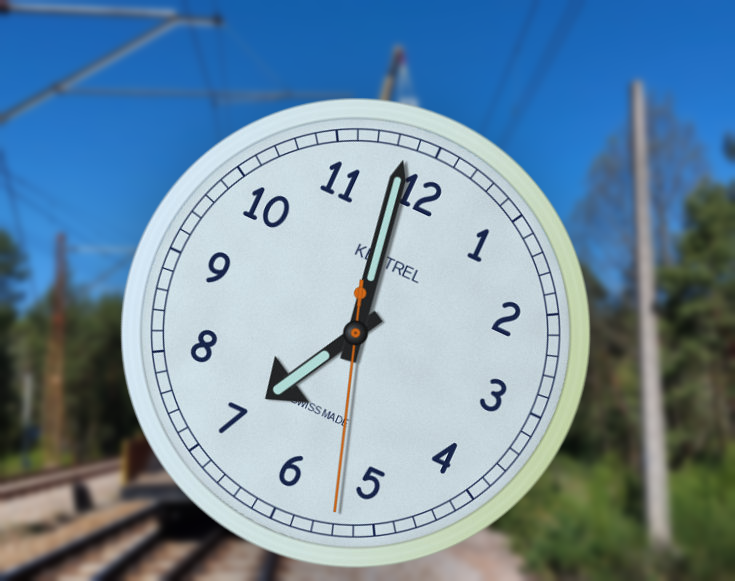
6:58:27
